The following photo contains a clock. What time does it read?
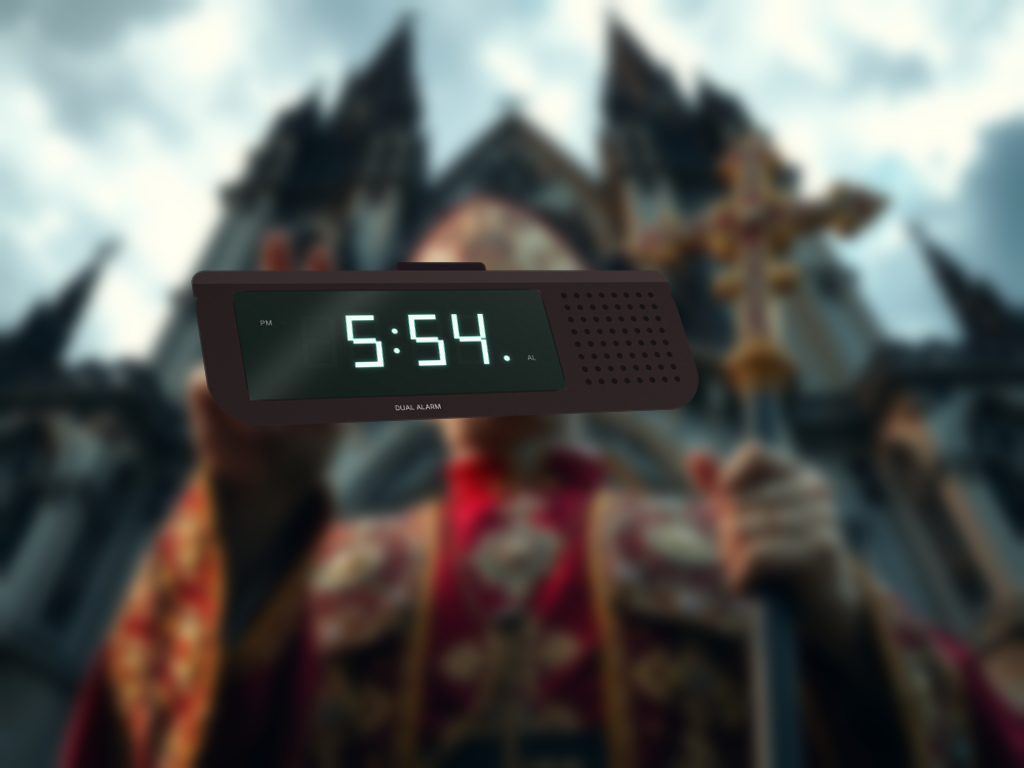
5:54
